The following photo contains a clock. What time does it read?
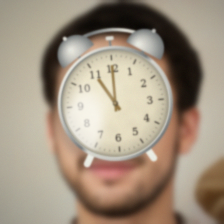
11:00
